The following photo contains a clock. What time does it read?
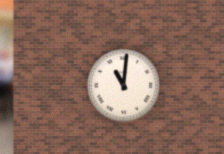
11:01
